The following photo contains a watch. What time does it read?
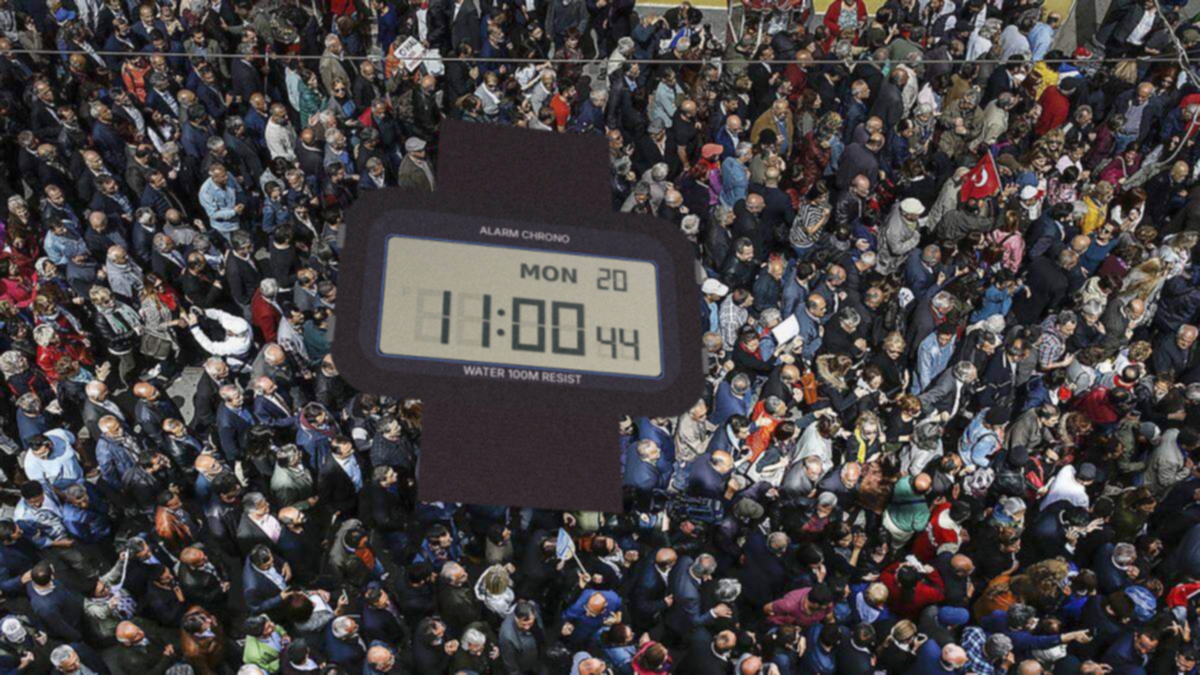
11:00:44
